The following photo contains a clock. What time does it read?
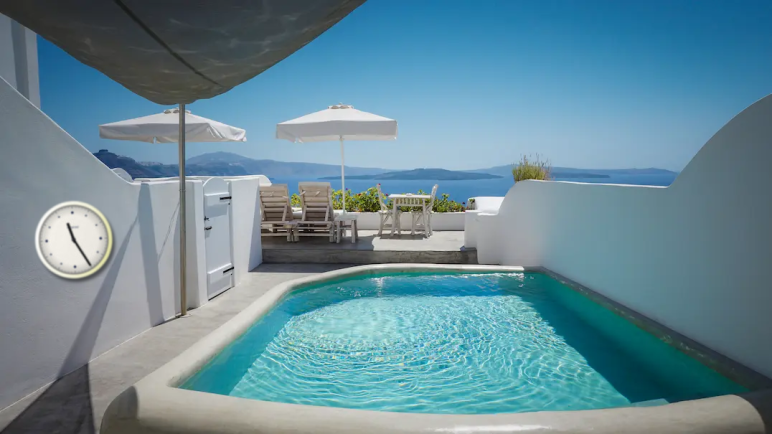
11:25
